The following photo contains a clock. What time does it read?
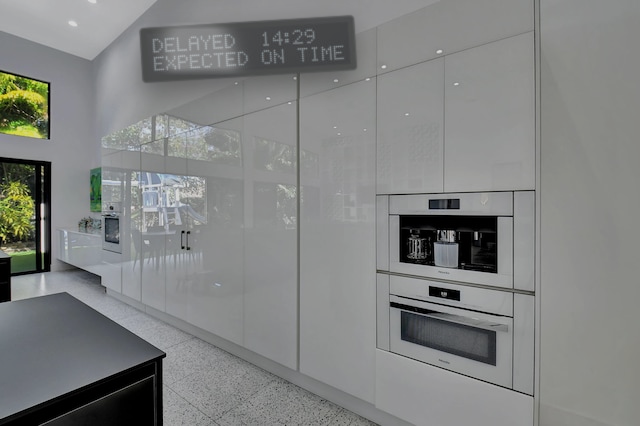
14:29
